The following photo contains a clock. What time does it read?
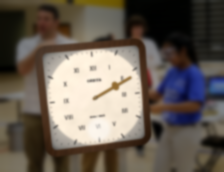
2:11
